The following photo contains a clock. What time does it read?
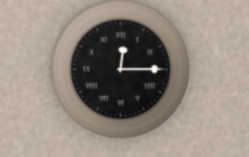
12:15
